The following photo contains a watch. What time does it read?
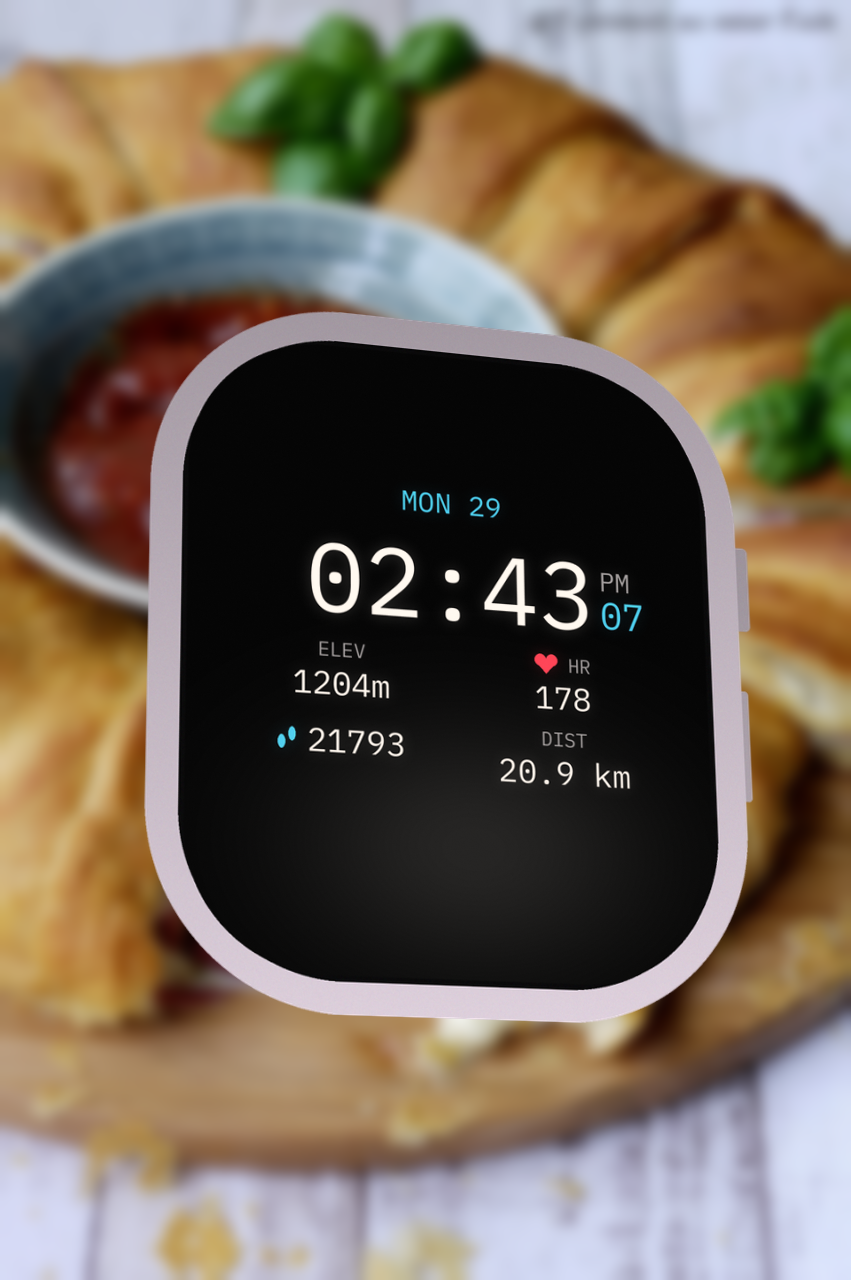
2:43:07
